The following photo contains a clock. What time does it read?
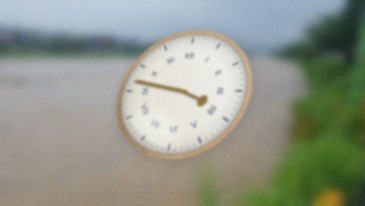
3:47
